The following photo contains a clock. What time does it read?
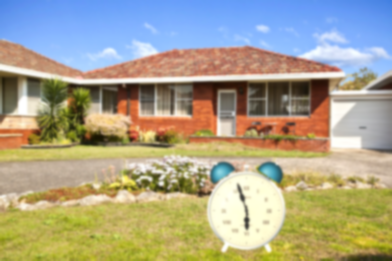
5:57
